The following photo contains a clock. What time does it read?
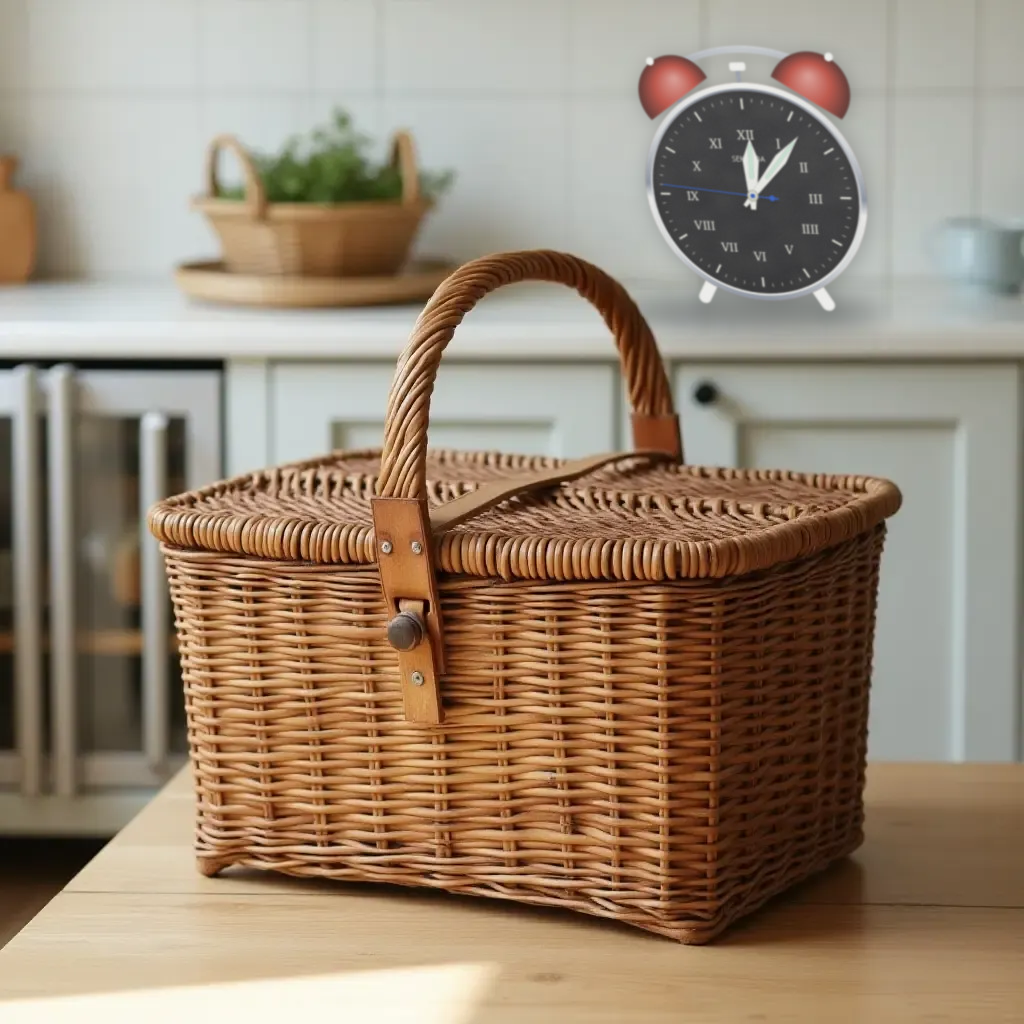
12:06:46
